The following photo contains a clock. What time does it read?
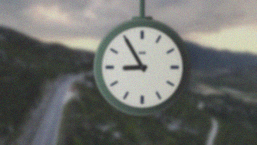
8:55
